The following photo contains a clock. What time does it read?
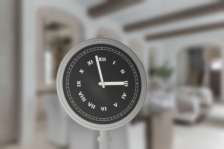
2:58
